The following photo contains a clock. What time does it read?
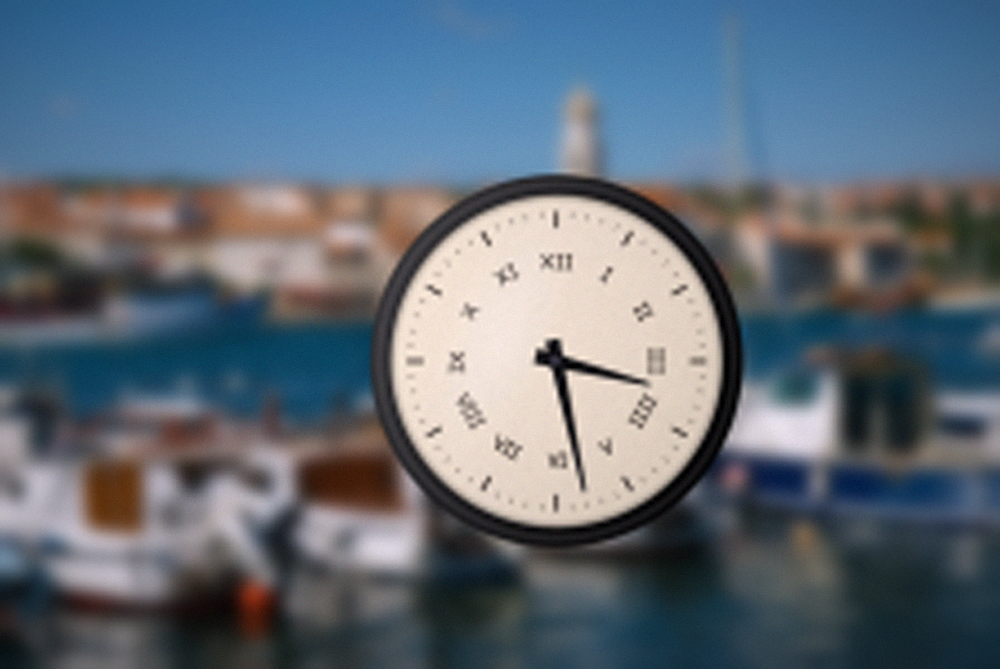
3:28
